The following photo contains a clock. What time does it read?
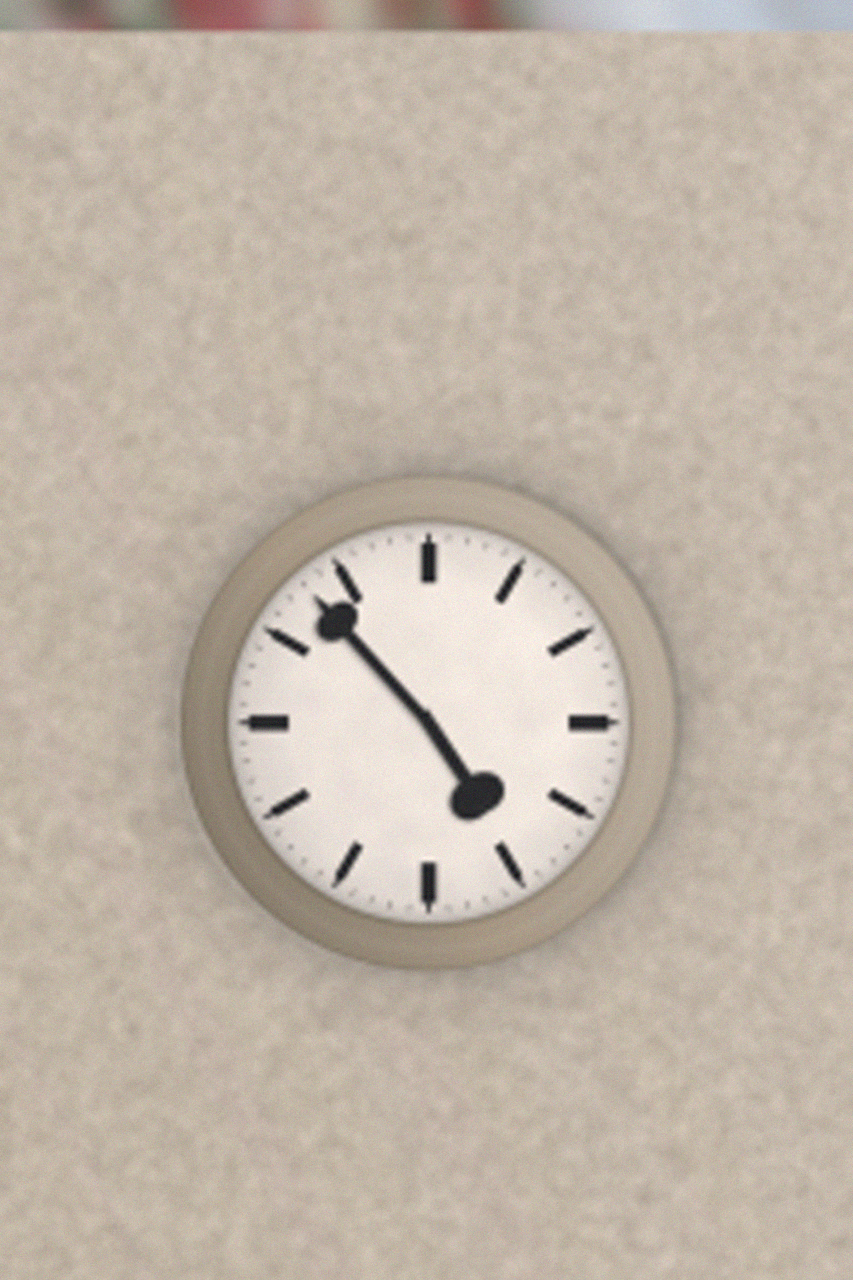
4:53
